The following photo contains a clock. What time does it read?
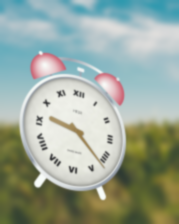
9:22
